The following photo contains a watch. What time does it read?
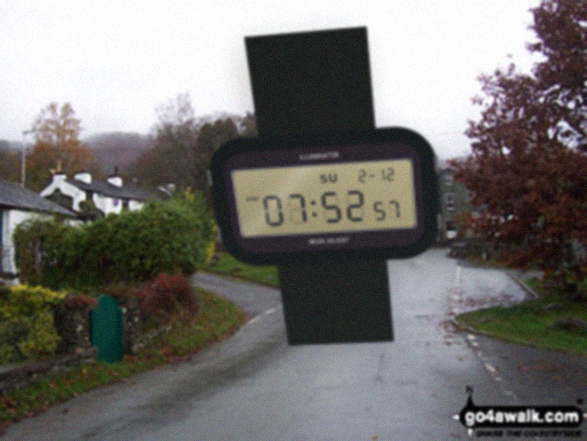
7:52:57
